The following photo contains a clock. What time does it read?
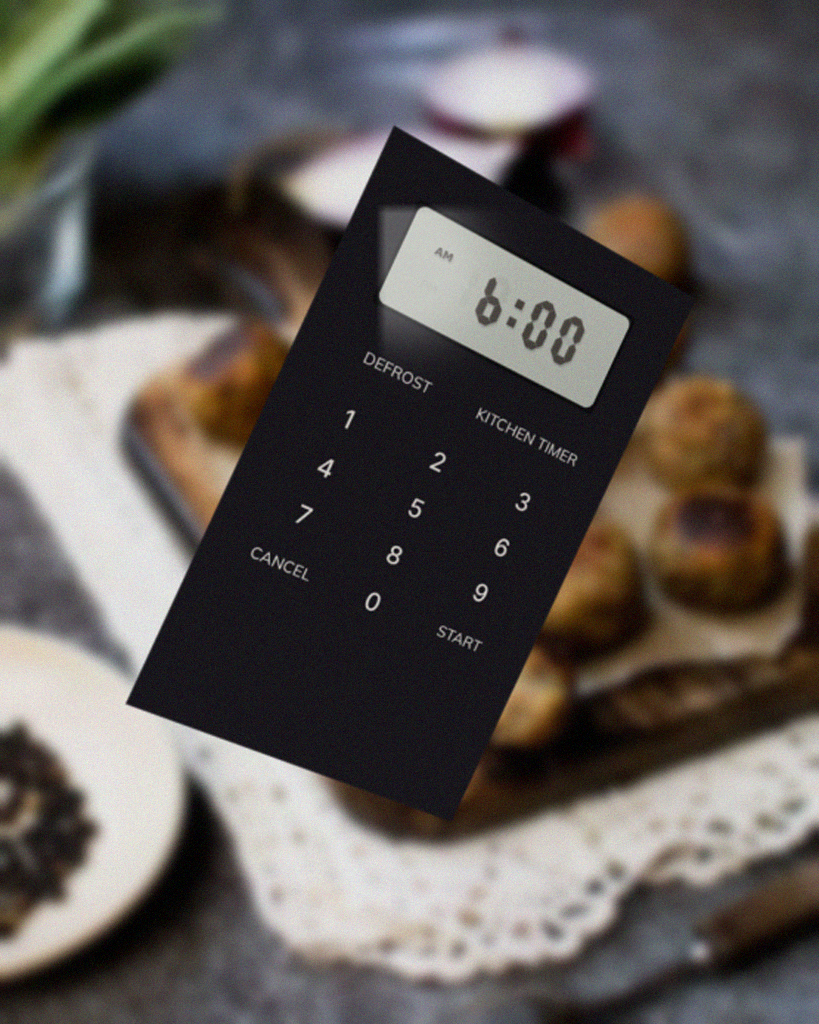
6:00
